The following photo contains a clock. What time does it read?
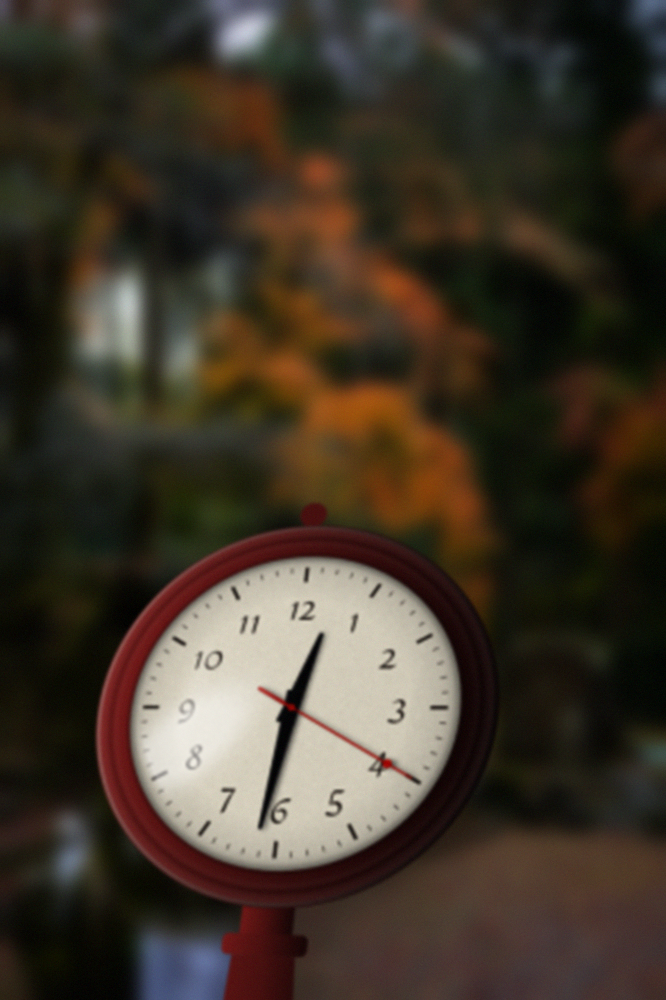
12:31:20
